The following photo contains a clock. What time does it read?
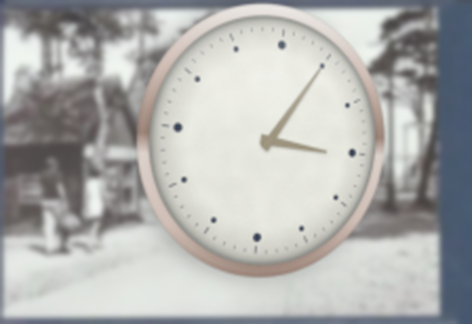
3:05
